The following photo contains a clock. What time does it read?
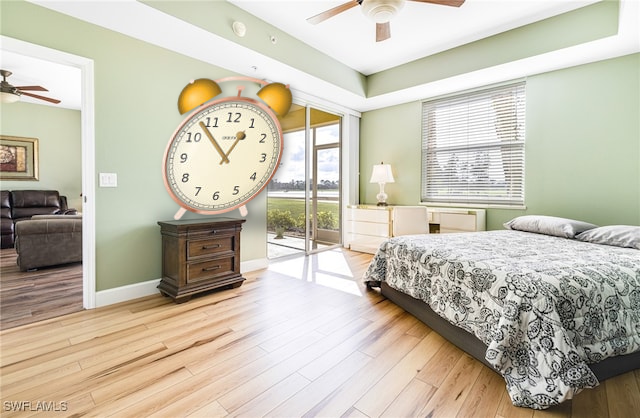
12:53
